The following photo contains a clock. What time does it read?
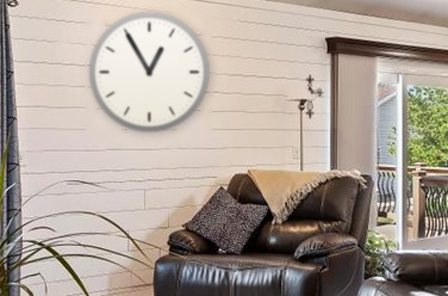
12:55
